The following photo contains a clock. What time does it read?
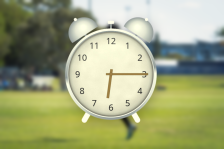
6:15
